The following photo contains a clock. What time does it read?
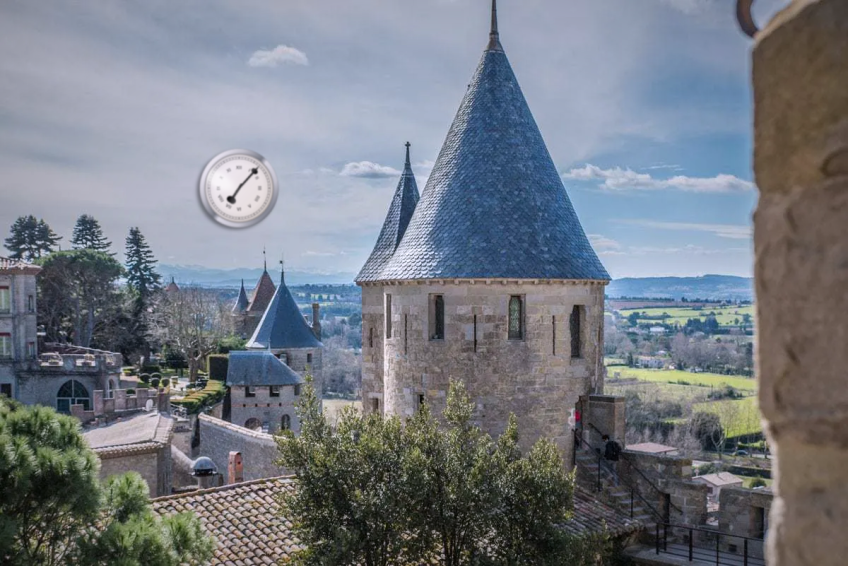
7:07
